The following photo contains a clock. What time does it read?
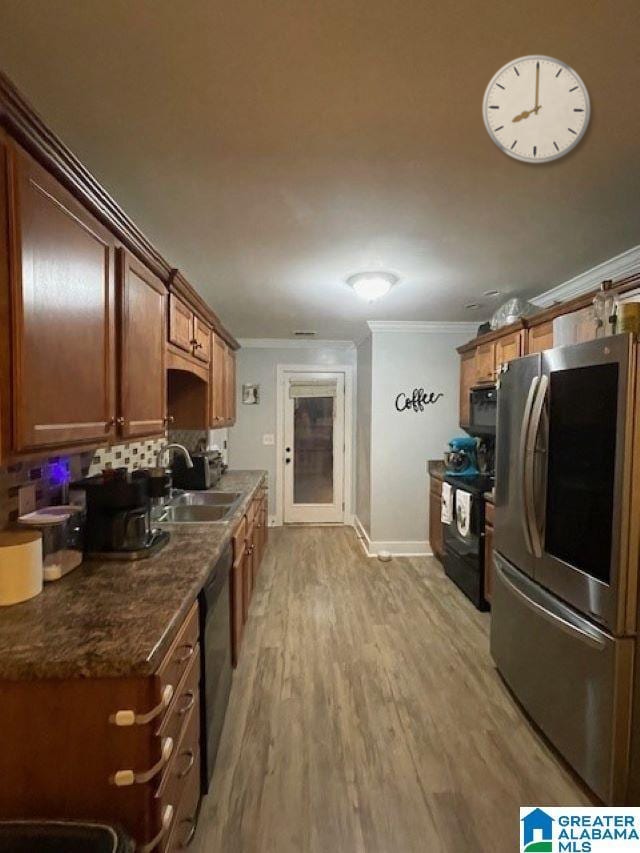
8:00
